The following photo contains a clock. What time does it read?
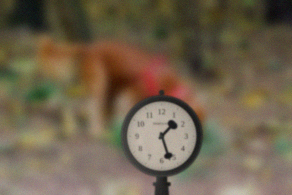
1:27
